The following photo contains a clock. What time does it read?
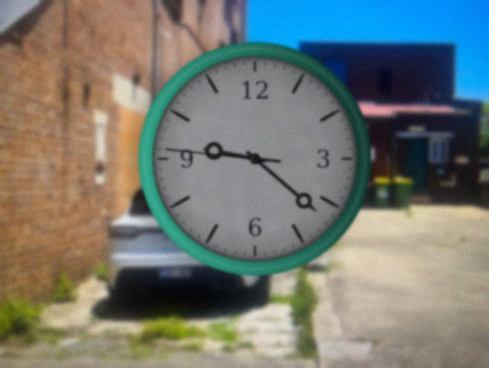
9:21:46
